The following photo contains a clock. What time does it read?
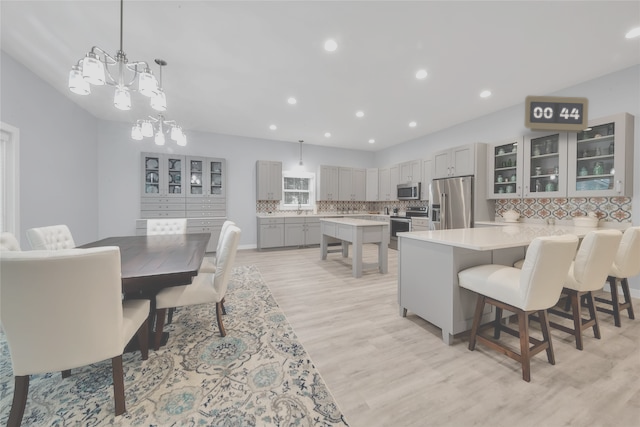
0:44
